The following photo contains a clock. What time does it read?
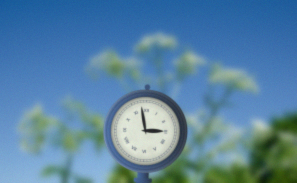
2:58
